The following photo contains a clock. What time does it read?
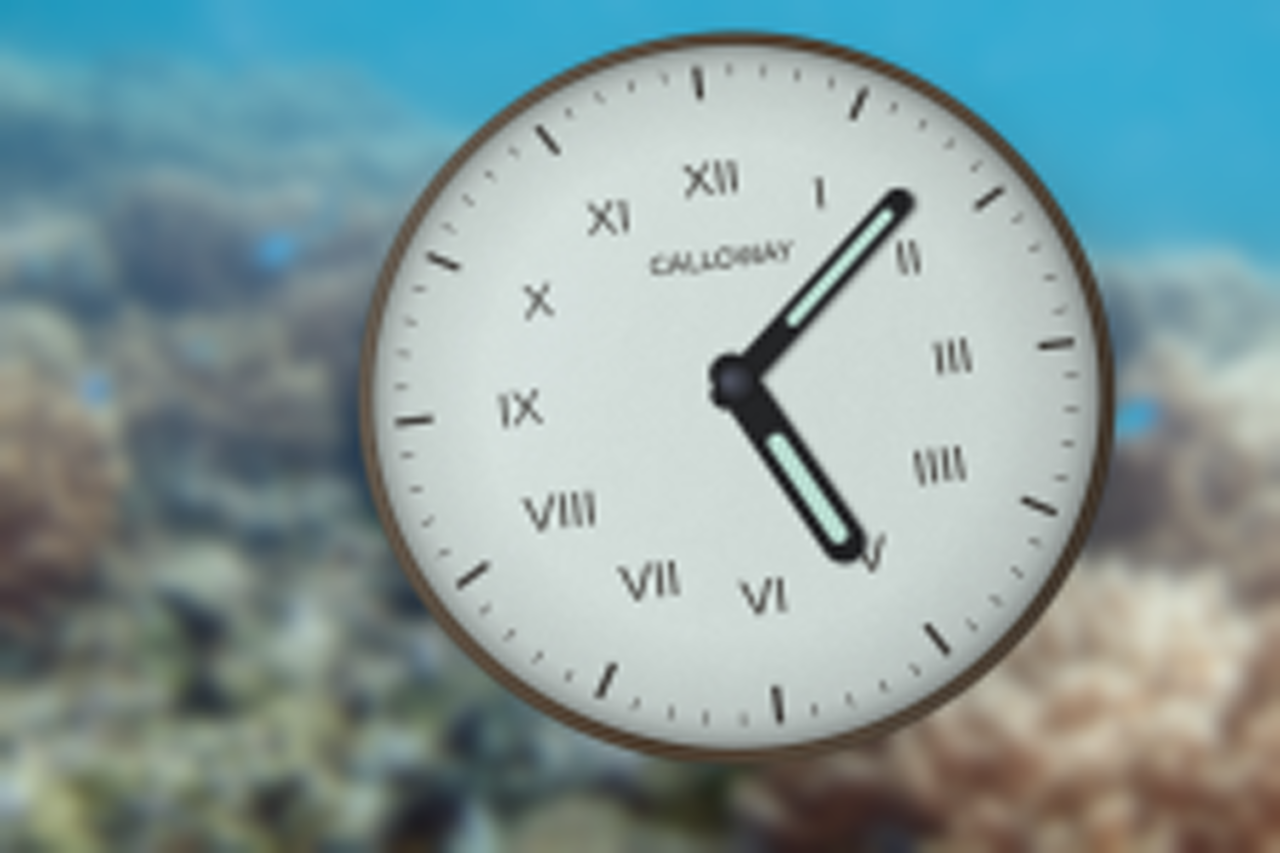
5:08
